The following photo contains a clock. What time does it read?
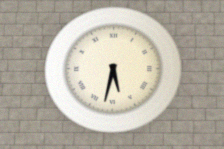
5:32
